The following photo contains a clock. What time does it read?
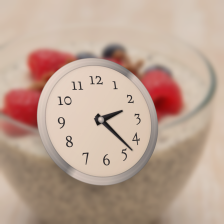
2:23
